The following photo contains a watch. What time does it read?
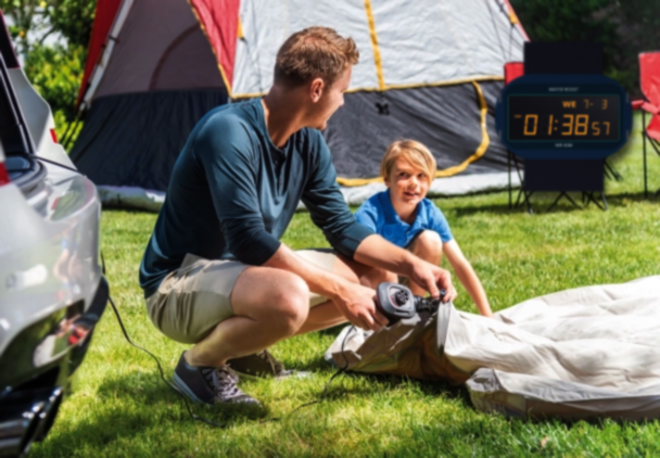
1:38:57
